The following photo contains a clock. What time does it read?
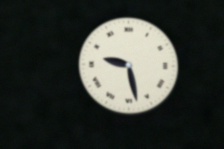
9:28
